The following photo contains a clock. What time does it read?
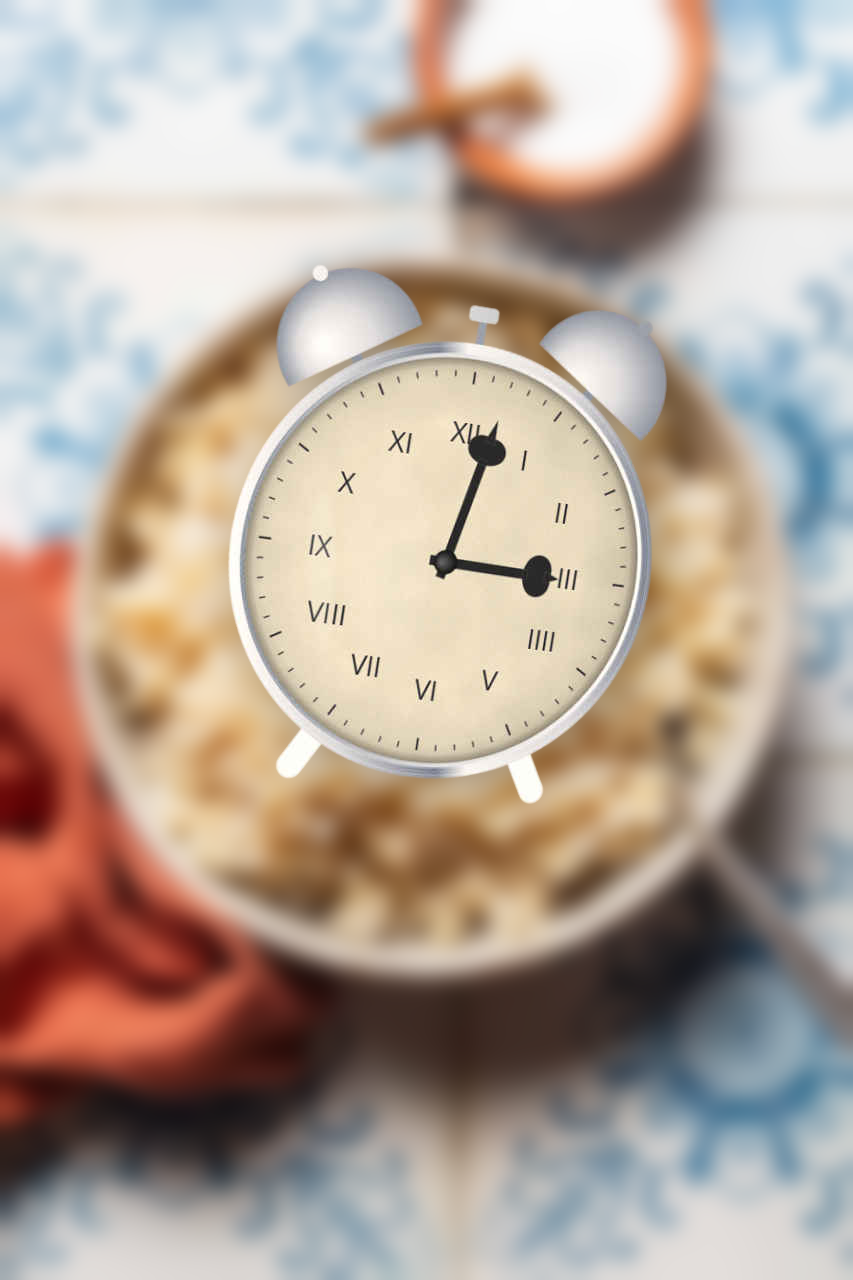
3:02
